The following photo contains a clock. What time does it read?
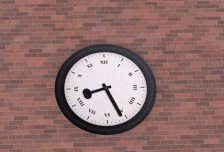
8:26
